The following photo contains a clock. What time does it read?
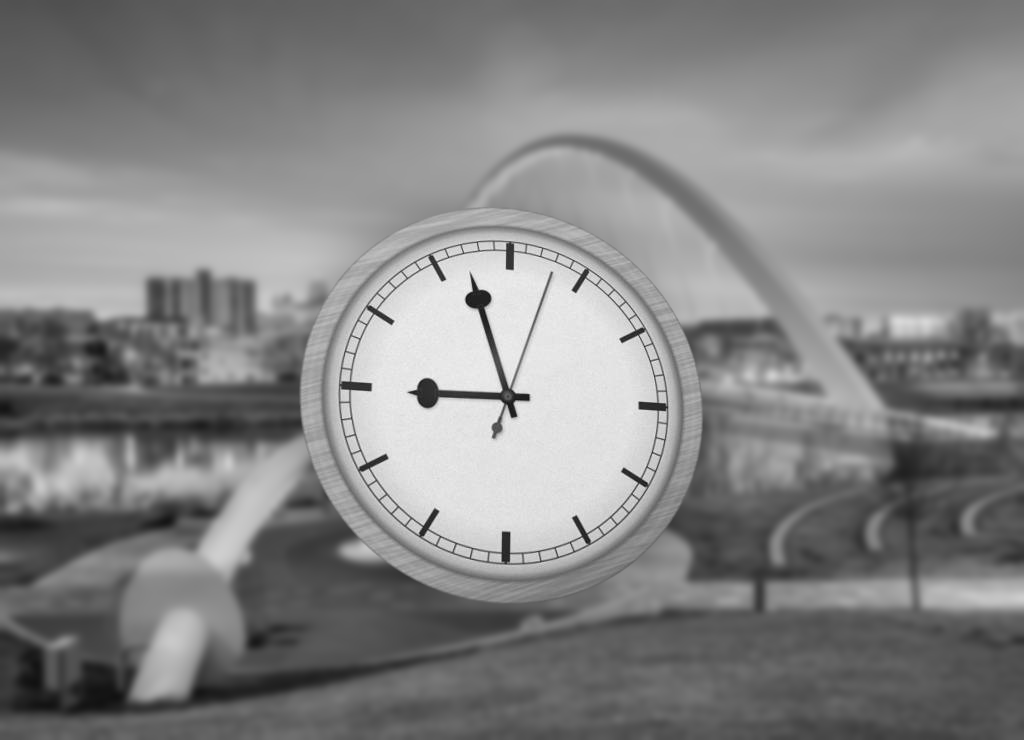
8:57:03
